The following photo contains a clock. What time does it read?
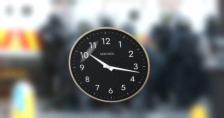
10:17
